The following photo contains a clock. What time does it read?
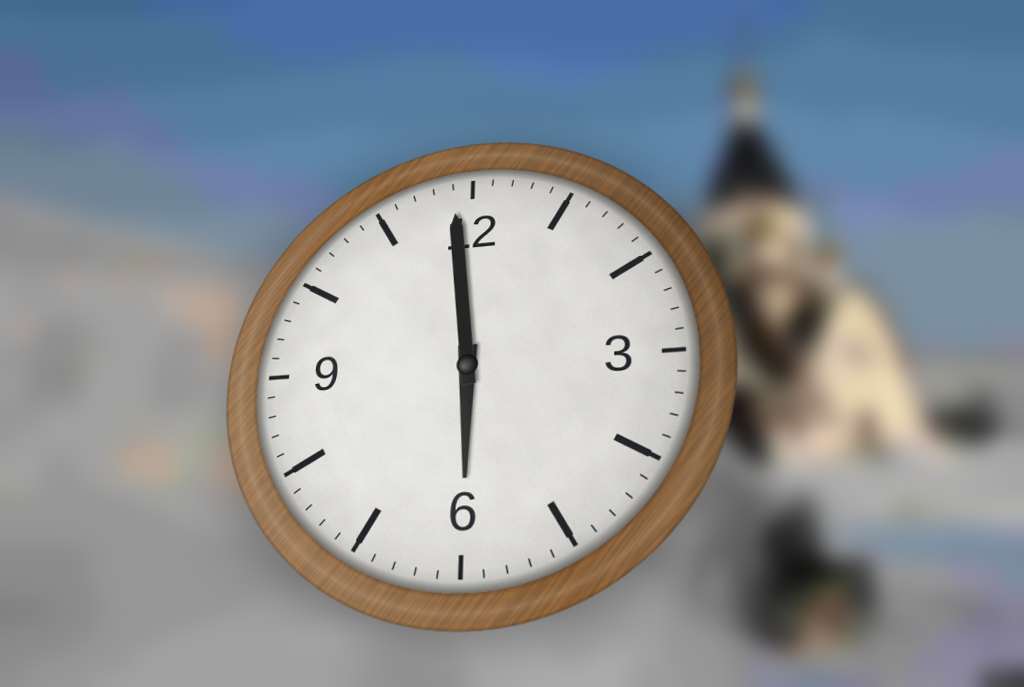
5:59
